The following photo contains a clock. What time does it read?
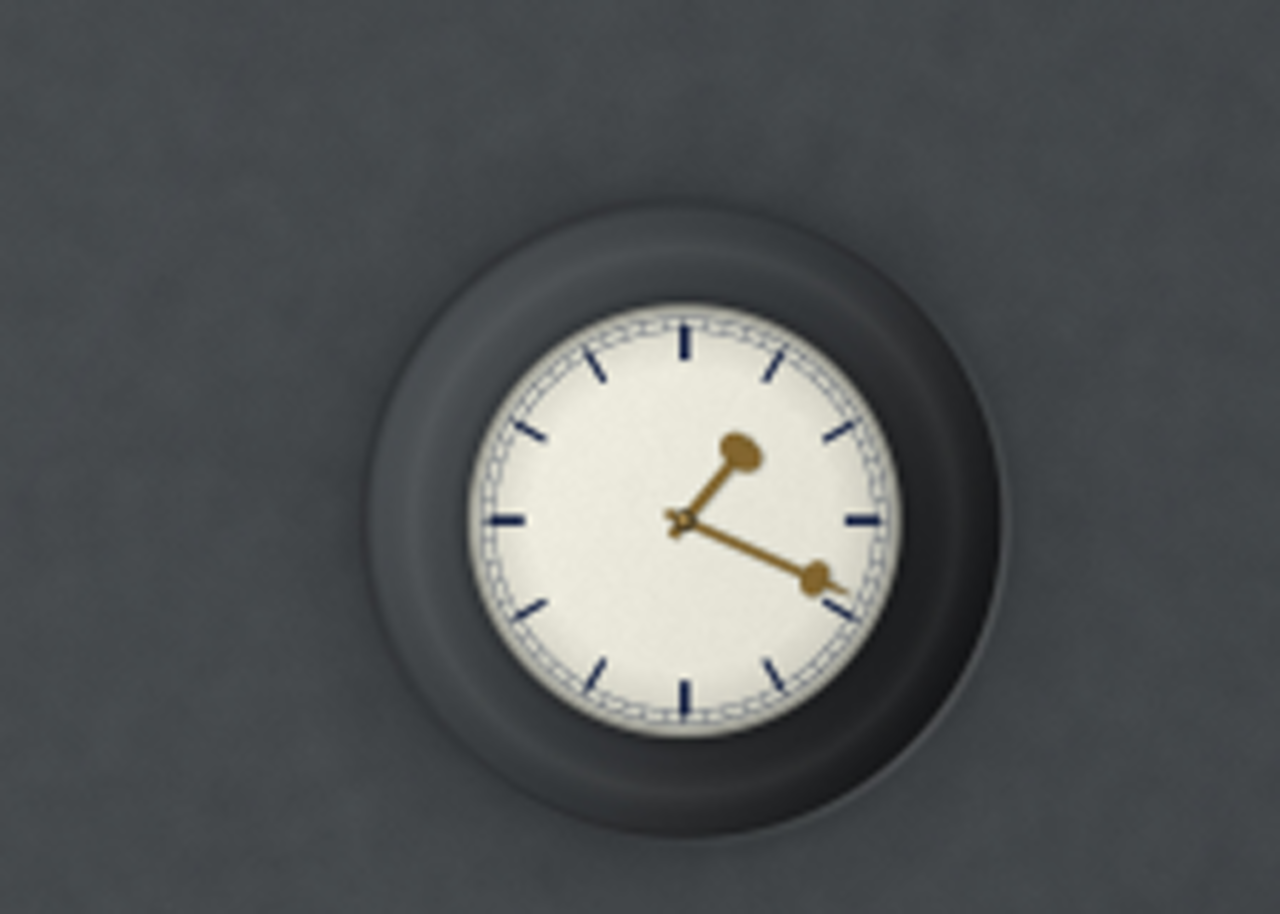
1:19
